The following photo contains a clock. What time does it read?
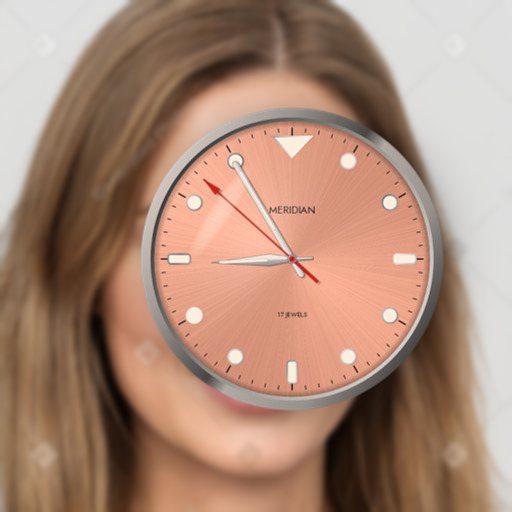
8:54:52
